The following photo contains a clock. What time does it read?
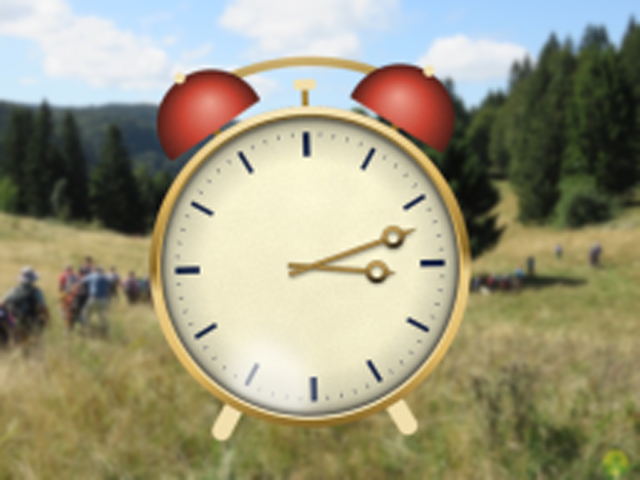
3:12
